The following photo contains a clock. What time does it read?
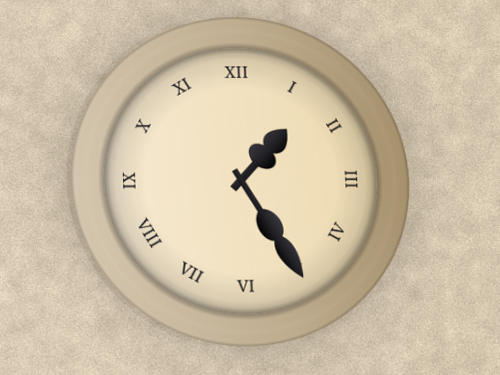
1:25
